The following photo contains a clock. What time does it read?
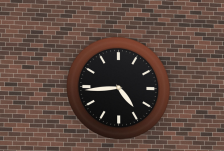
4:44
